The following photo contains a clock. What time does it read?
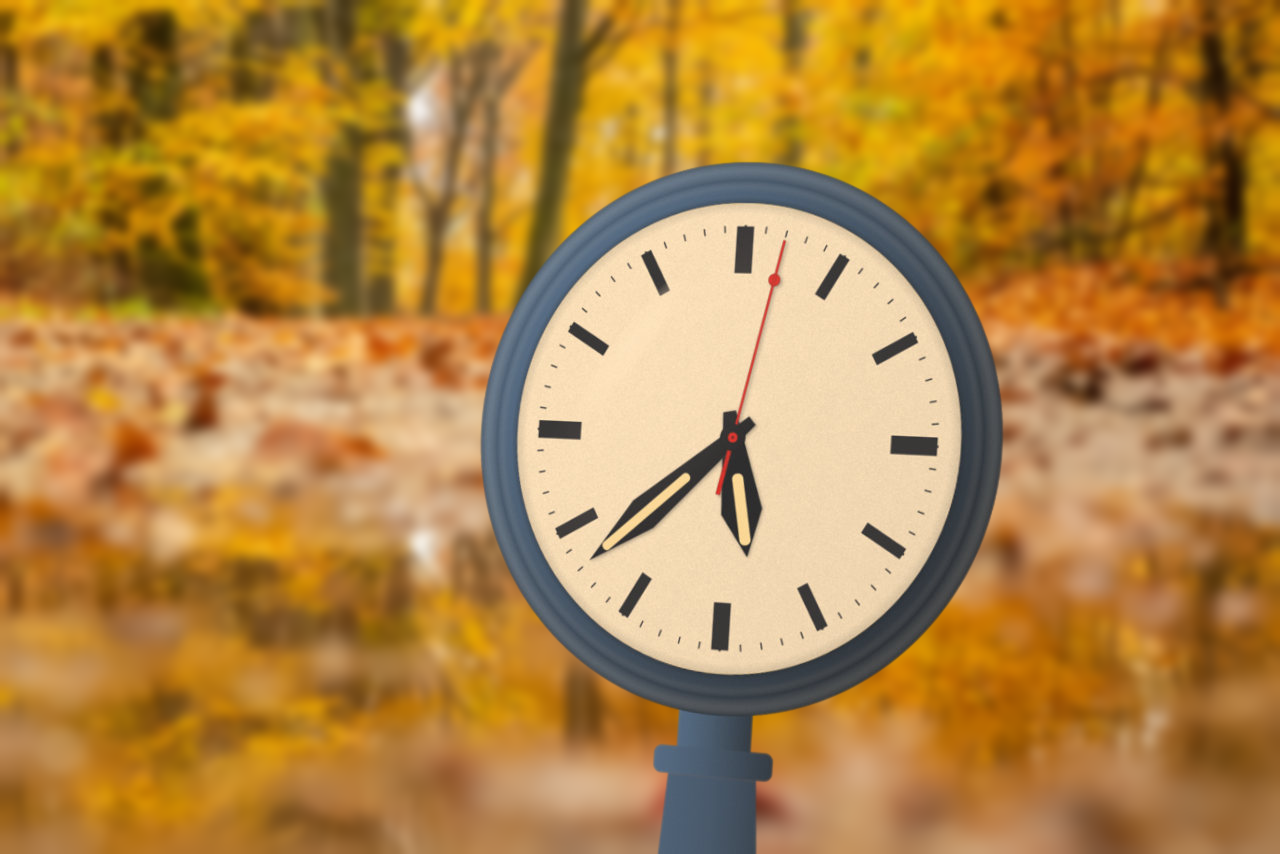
5:38:02
